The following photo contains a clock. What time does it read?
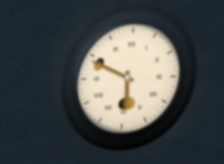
5:49
